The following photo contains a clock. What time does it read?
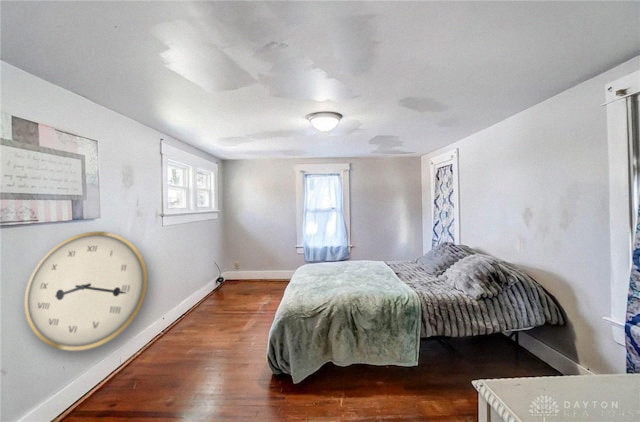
8:16
